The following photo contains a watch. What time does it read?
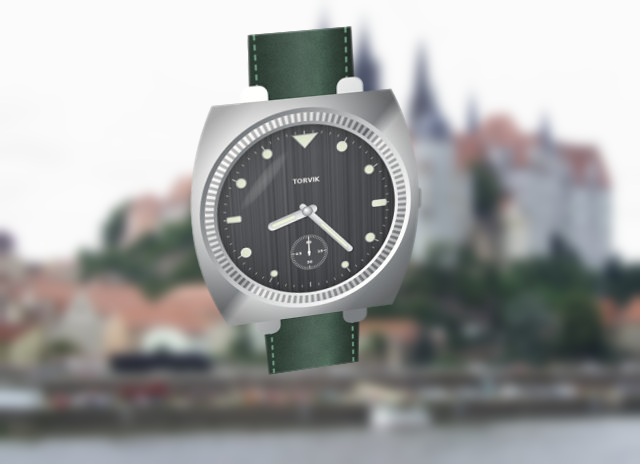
8:23
